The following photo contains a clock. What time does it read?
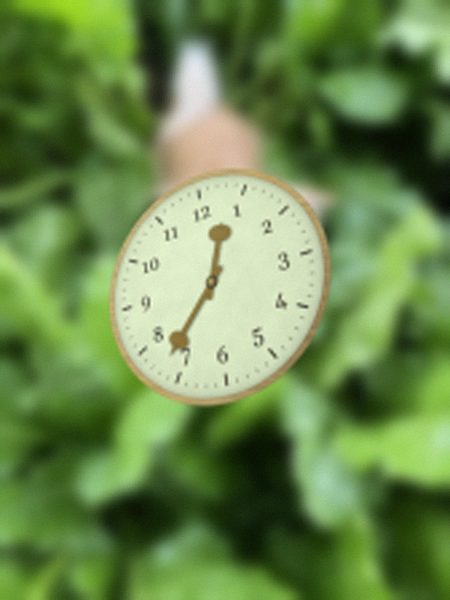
12:37
